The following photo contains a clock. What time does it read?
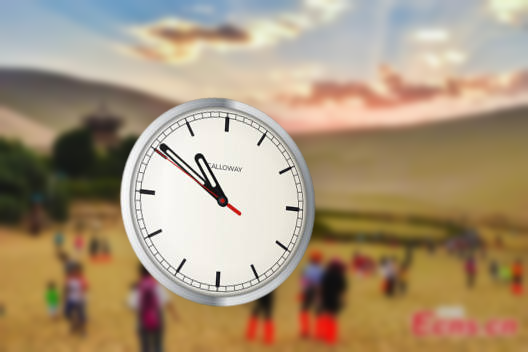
10:50:50
